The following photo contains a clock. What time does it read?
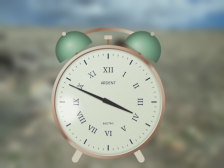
3:49
